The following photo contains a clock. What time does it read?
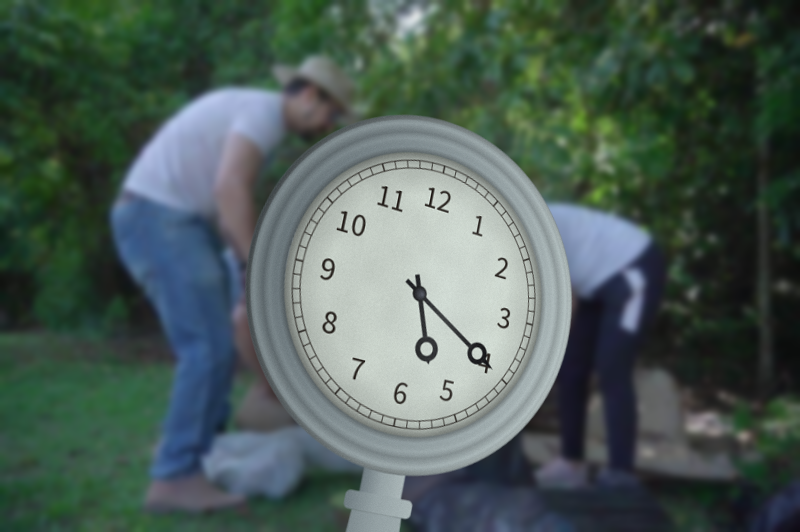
5:20
